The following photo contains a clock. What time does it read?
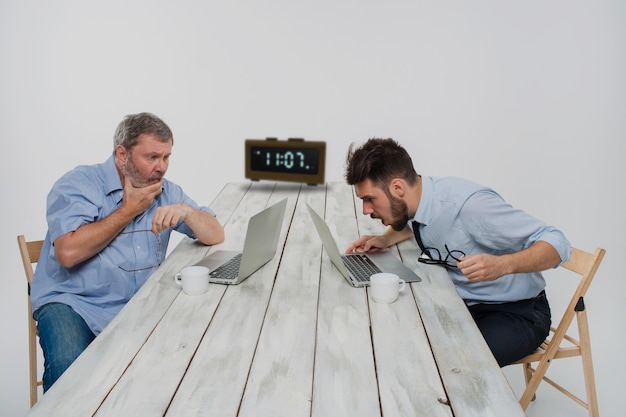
11:07
